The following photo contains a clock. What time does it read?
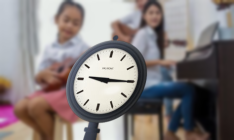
9:15
